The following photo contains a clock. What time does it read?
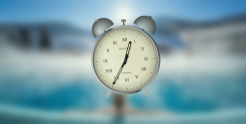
12:35
